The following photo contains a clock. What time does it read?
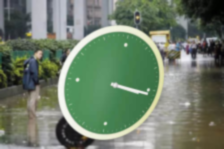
3:16
